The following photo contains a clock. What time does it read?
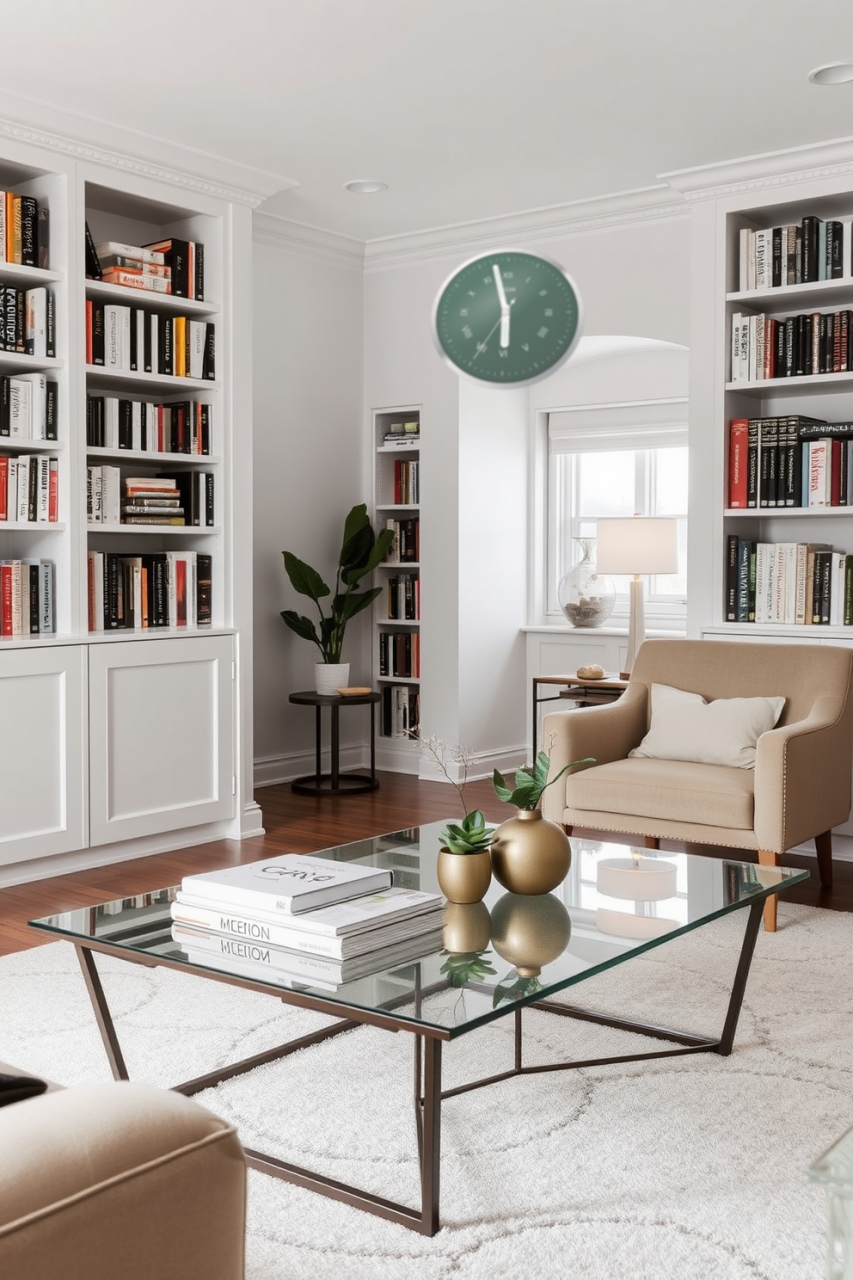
5:57:35
